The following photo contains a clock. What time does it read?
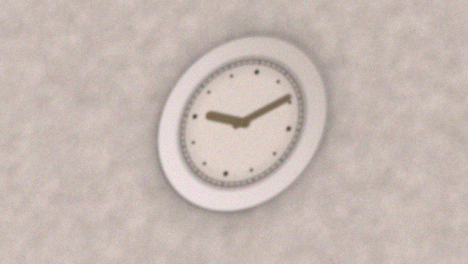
9:09
